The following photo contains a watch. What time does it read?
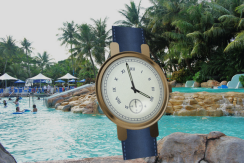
3:58
